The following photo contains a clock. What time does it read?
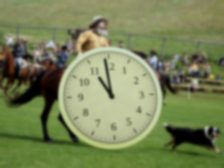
10:59
